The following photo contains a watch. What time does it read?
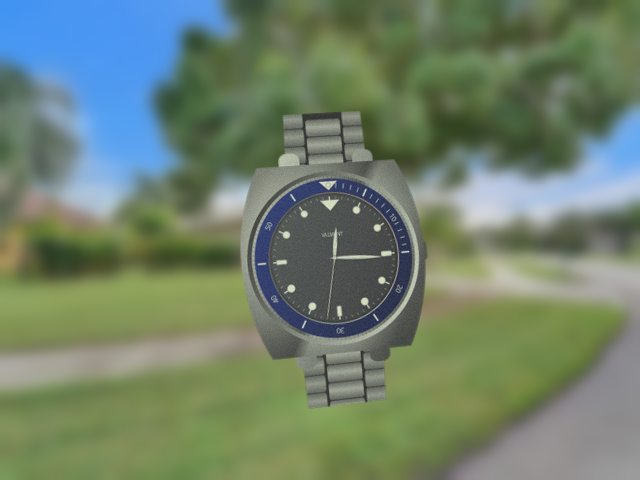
12:15:32
